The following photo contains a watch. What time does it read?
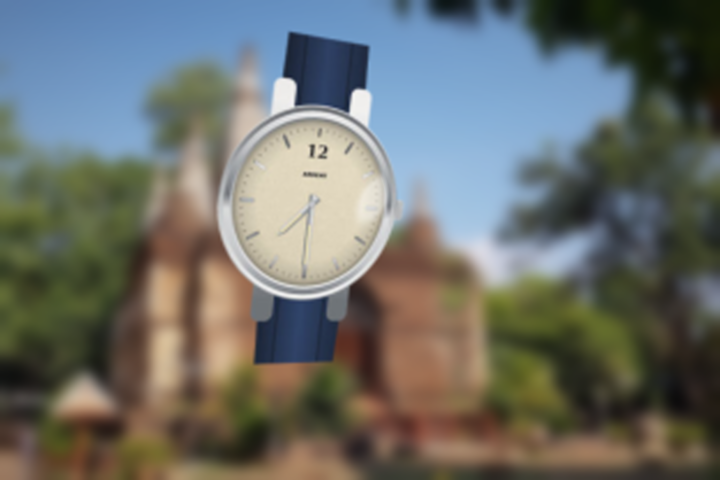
7:30
